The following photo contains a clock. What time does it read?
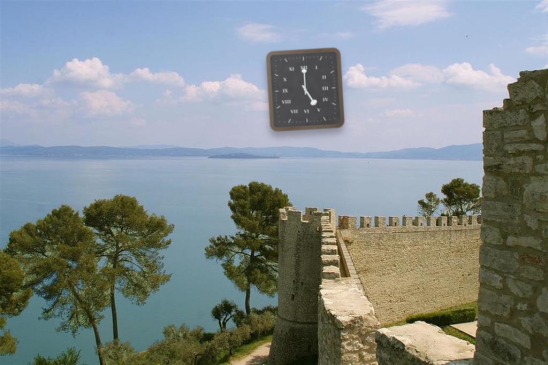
5:00
